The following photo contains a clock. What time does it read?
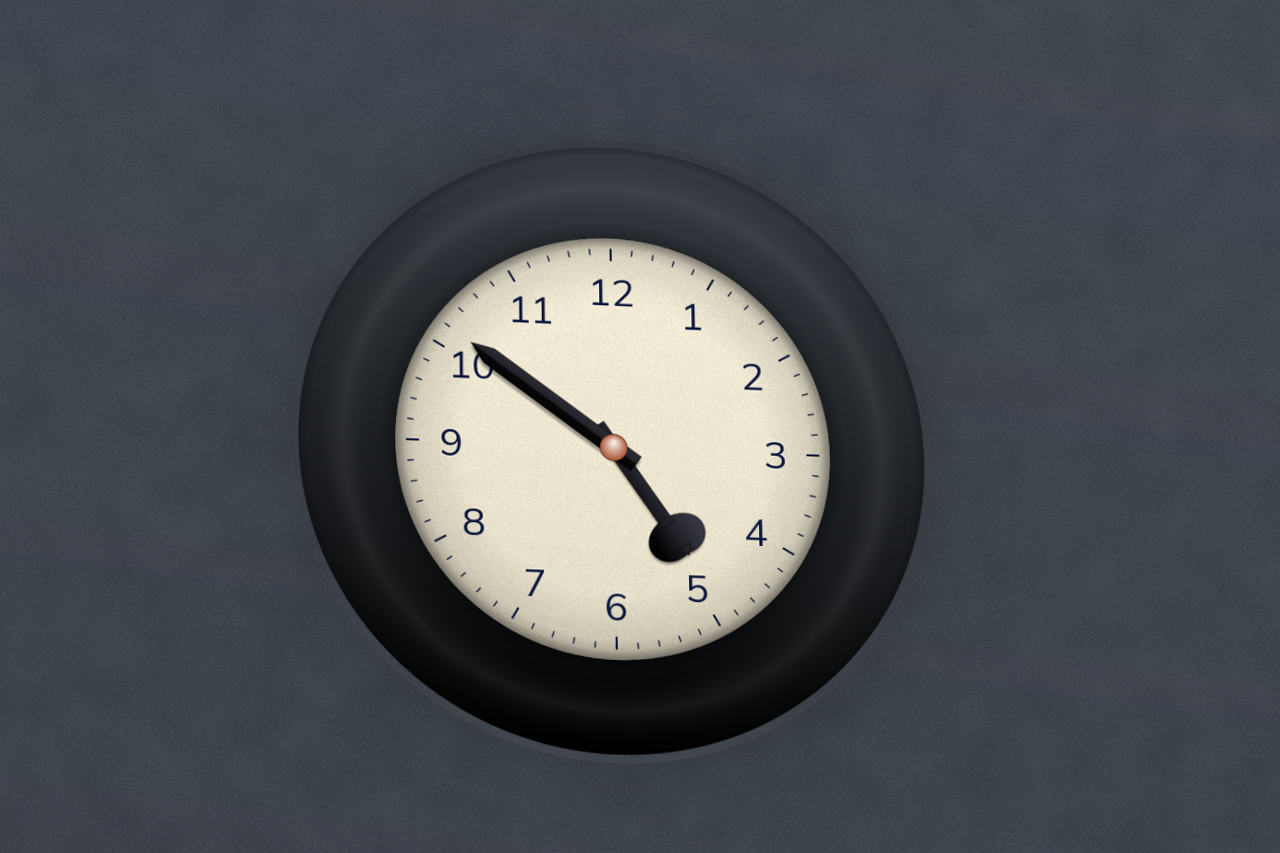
4:51
